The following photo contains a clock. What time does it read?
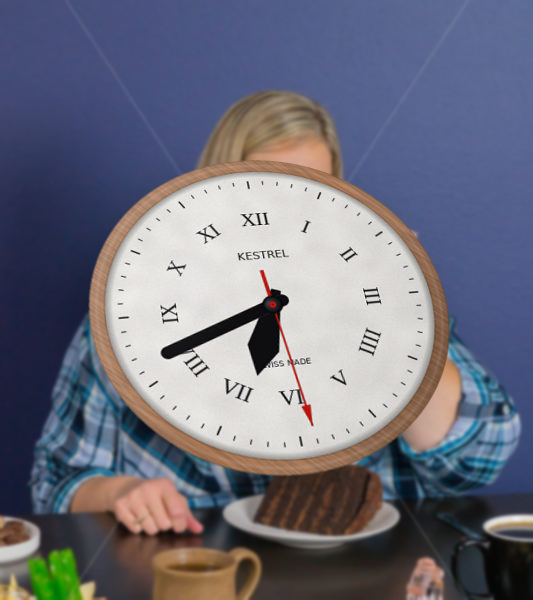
6:41:29
